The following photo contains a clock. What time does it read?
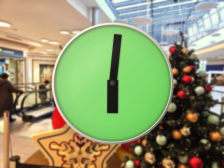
6:01
